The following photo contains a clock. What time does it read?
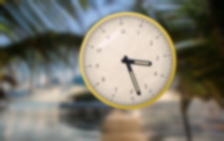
3:28
